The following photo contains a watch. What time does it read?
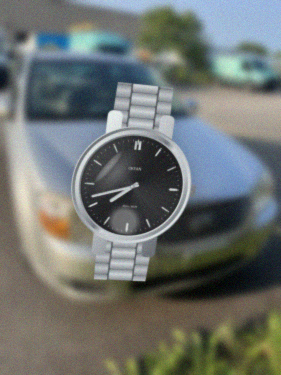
7:42
